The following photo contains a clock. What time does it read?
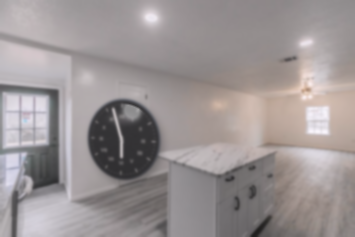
5:57
